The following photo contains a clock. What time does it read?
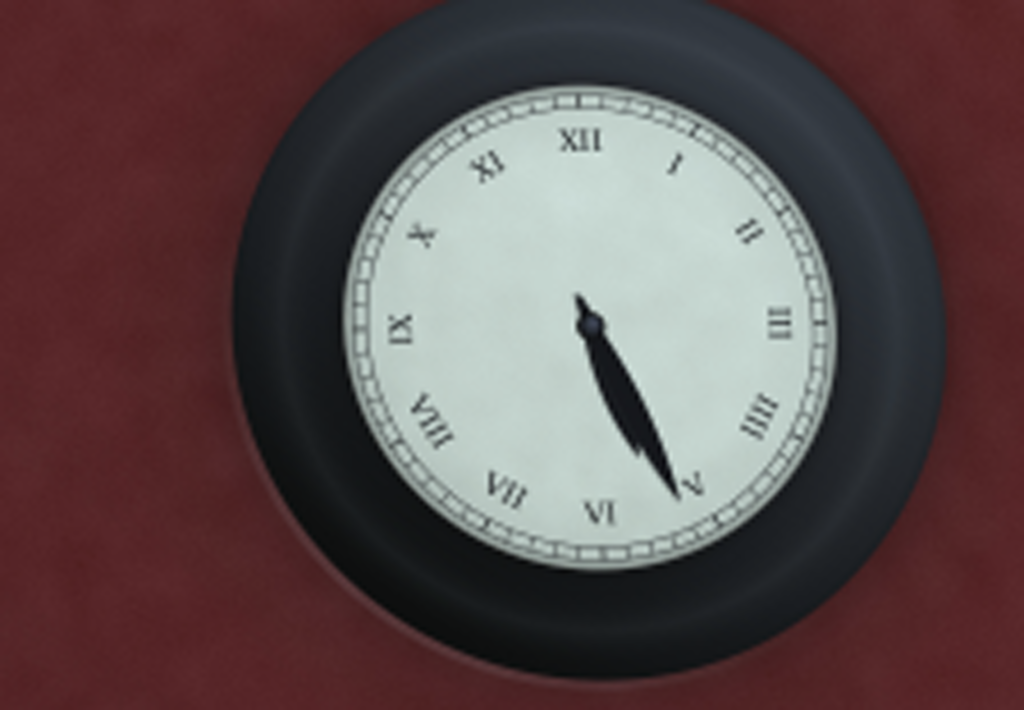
5:26
